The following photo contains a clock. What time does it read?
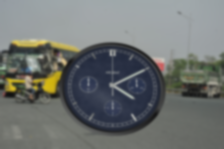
4:10
